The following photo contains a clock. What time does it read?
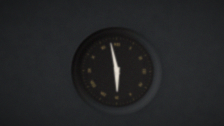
5:58
